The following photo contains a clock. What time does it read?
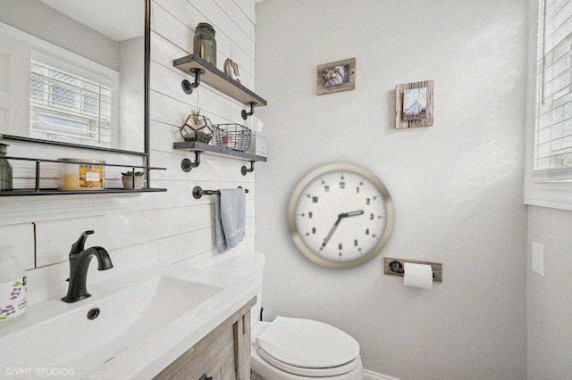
2:35
